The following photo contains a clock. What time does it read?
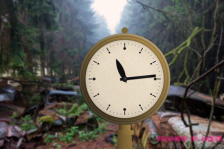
11:14
